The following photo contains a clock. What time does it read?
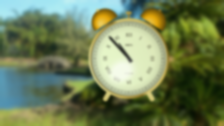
10:53
